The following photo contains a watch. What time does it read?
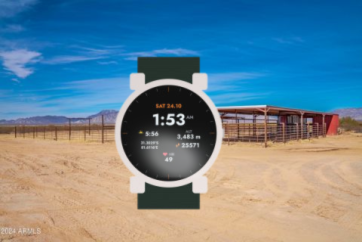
1:53
